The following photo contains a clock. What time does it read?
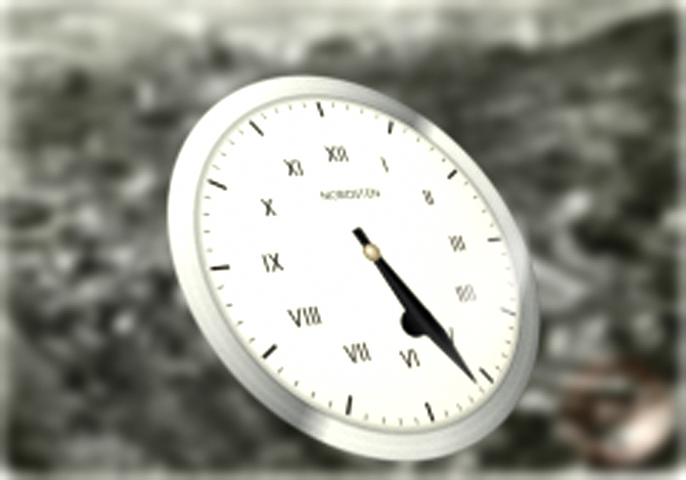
5:26
